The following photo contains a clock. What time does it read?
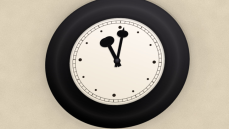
11:01
